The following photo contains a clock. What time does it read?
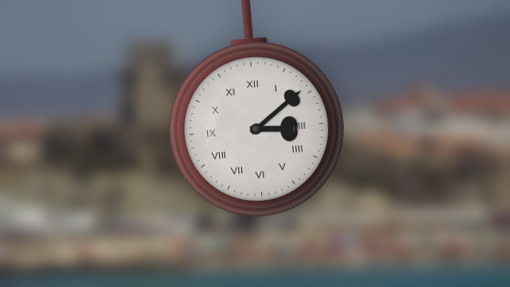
3:09
